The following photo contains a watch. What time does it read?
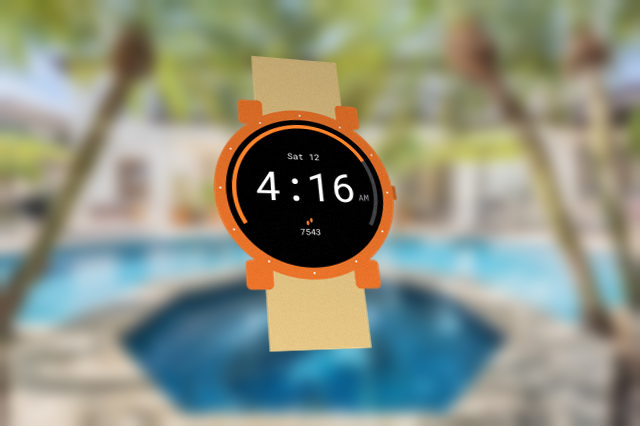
4:16
